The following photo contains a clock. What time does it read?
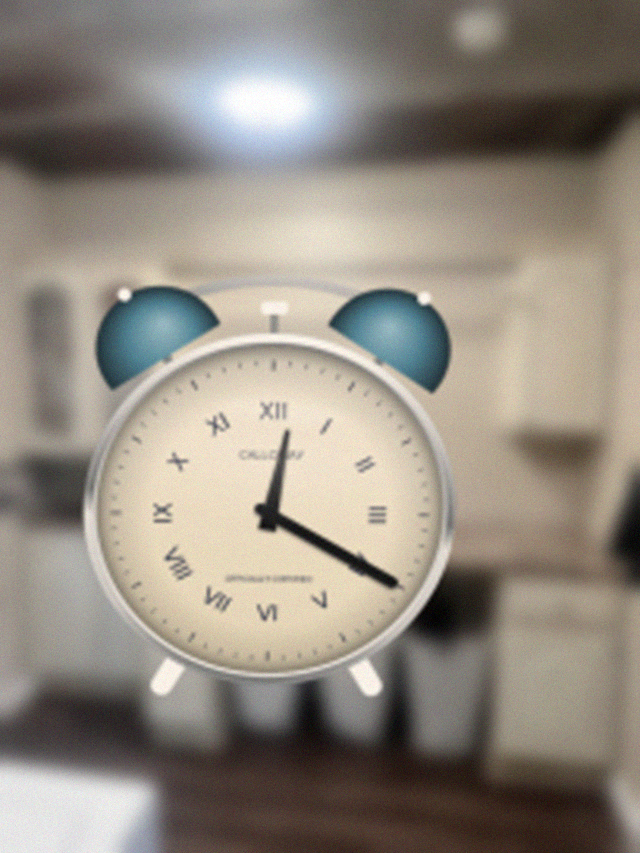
12:20
